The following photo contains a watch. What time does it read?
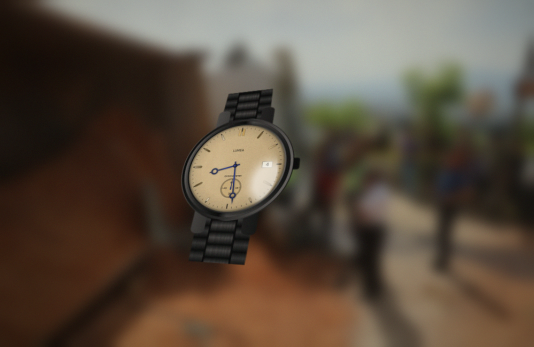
8:29
